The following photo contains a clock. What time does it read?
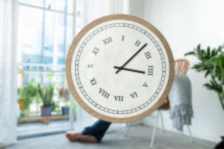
4:12
